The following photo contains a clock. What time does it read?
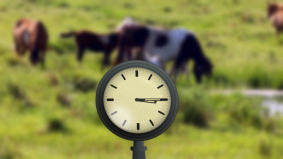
3:15
